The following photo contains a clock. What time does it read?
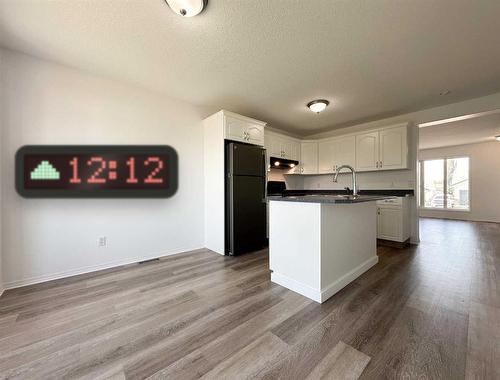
12:12
